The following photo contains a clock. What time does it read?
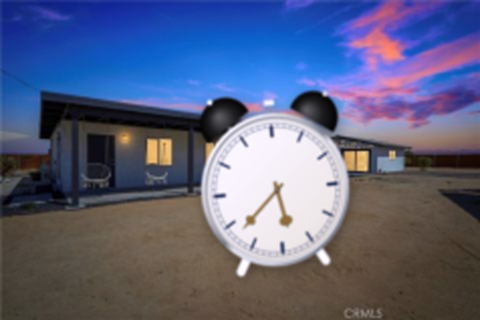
5:38
